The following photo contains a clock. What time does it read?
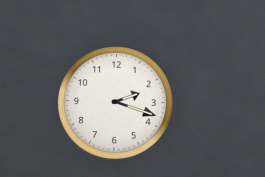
2:18
